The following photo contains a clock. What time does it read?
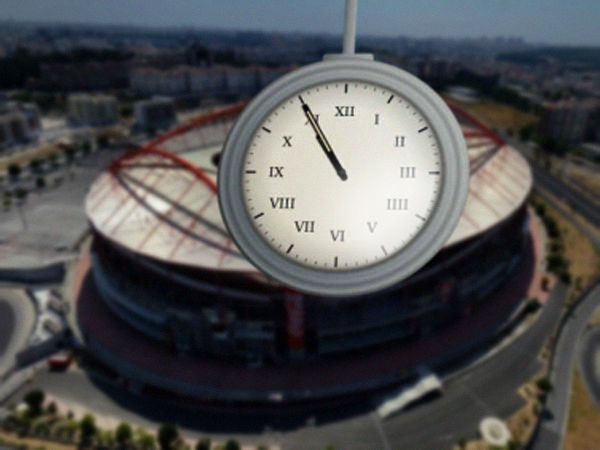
10:55
